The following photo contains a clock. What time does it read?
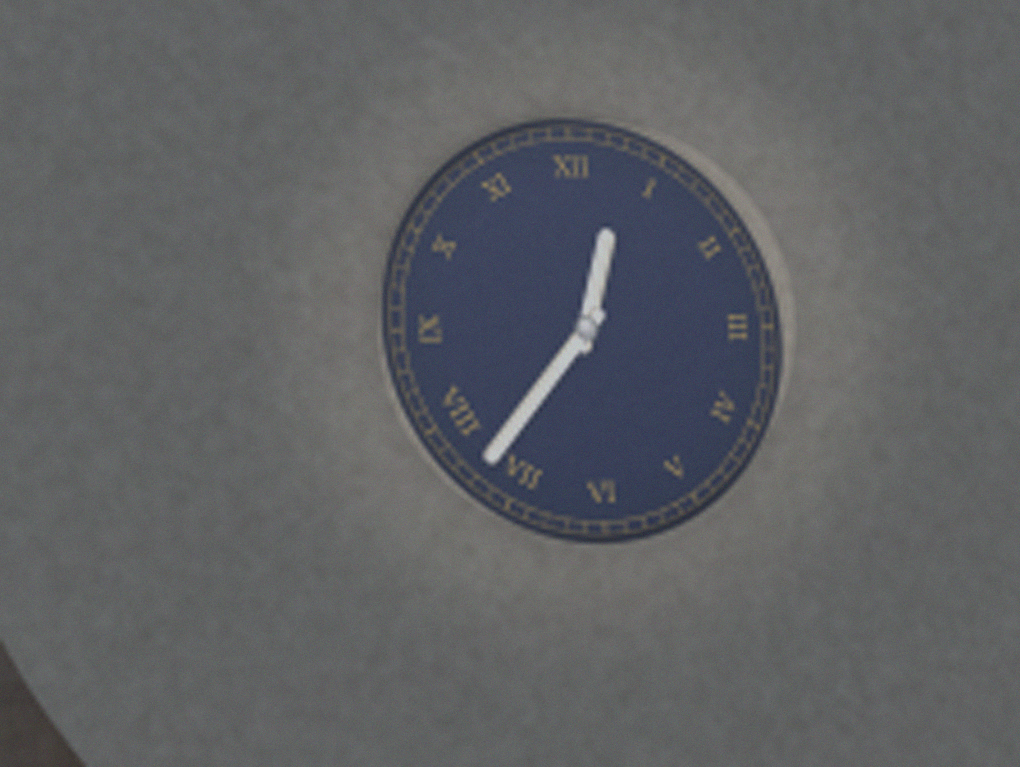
12:37
